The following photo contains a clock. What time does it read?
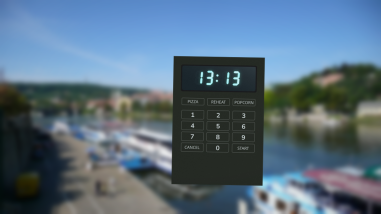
13:13
